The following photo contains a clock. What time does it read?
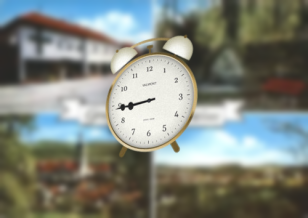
8:44
